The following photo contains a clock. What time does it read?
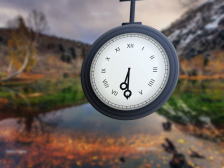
6:30
